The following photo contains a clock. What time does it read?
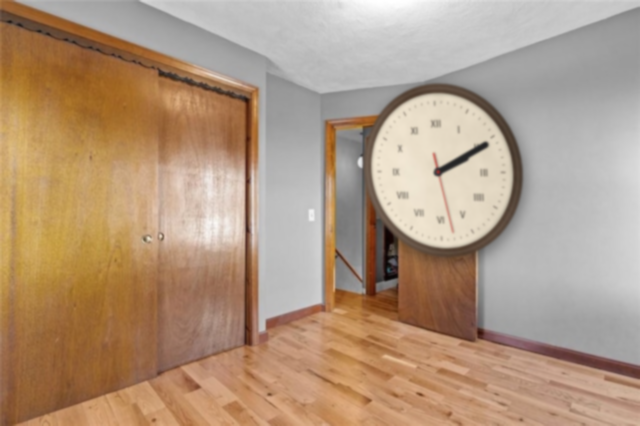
2:10:28
